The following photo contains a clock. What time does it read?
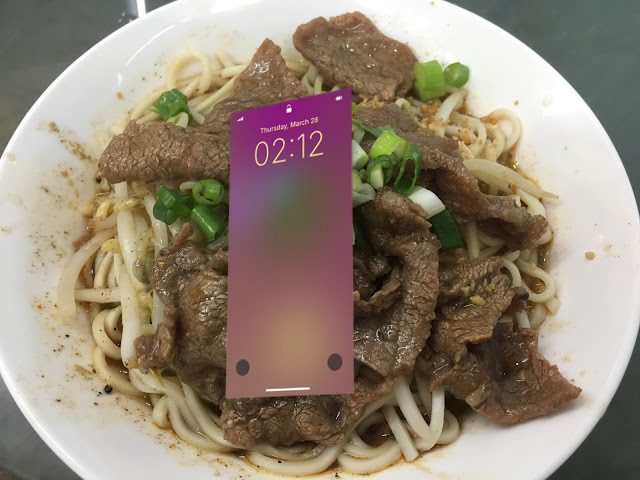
2:12
